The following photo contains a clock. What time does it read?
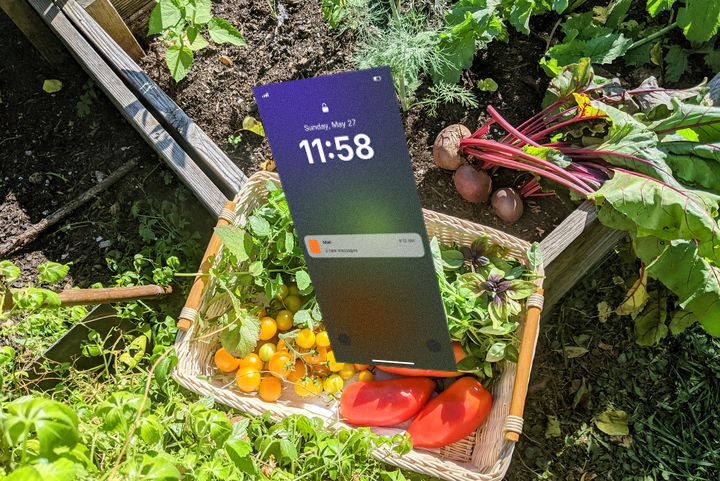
11:58
